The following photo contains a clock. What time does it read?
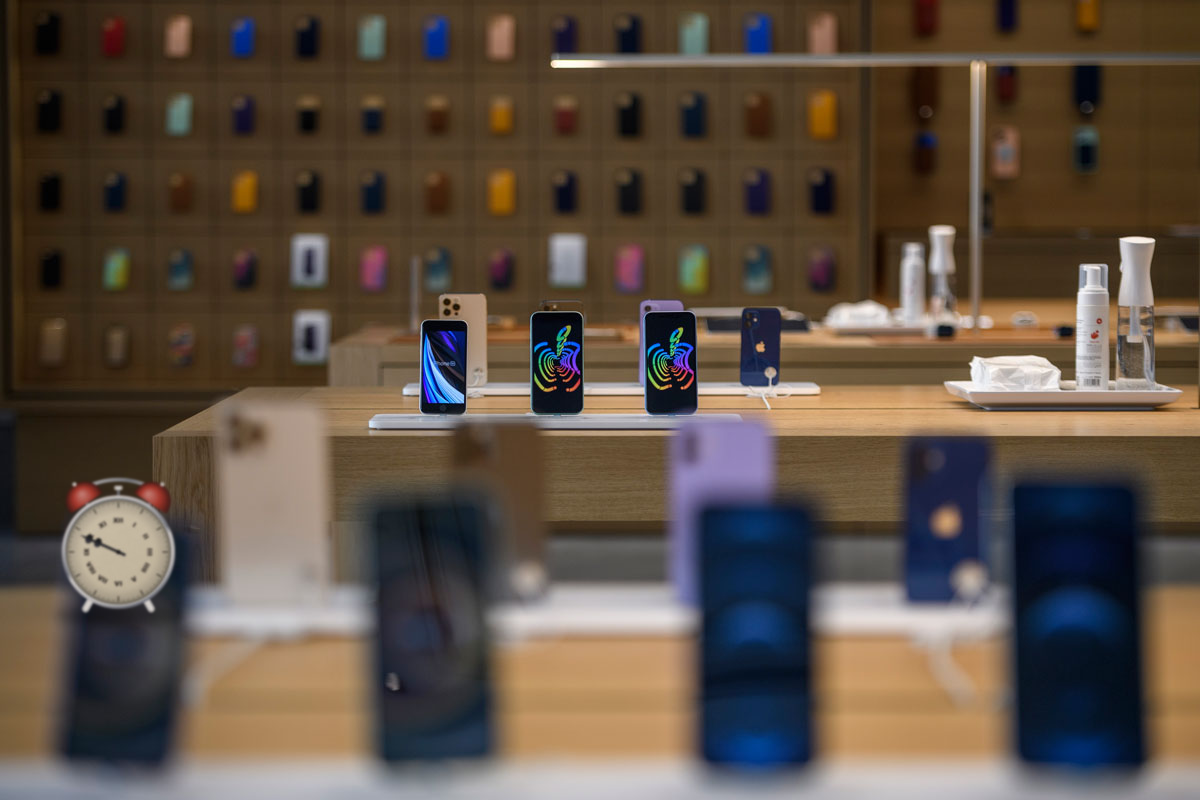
9:49
